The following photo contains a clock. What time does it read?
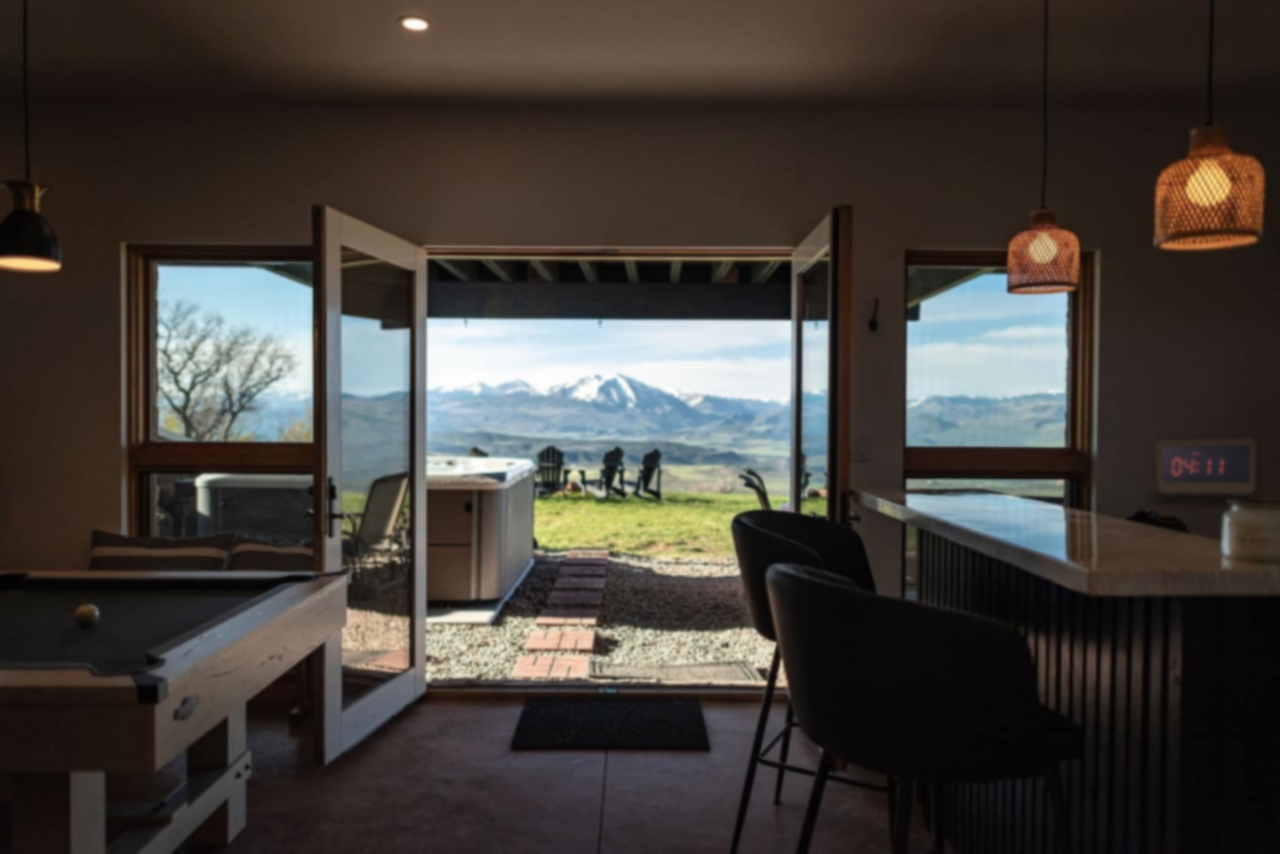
4:11
